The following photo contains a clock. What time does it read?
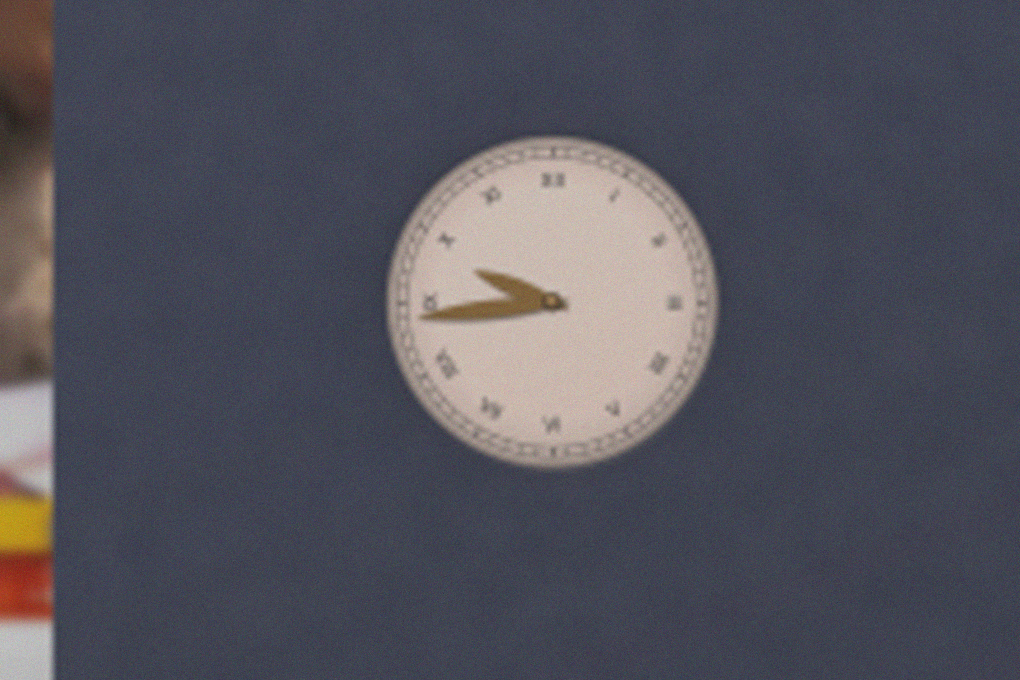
9:44
